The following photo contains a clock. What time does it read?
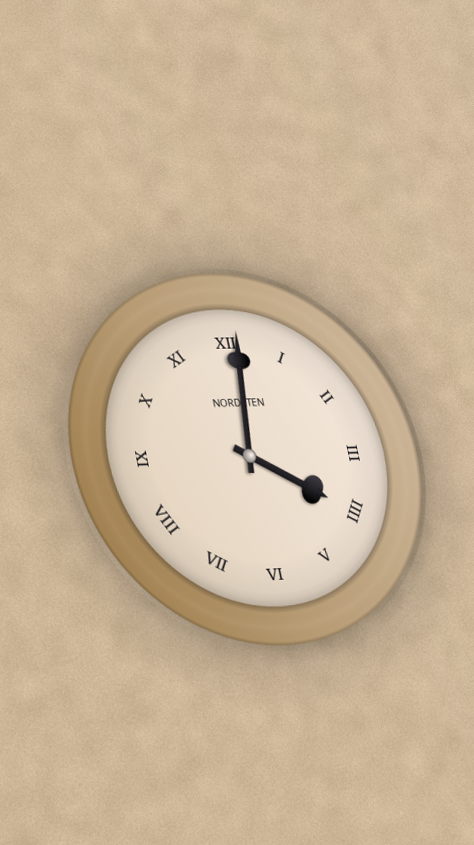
4:01
